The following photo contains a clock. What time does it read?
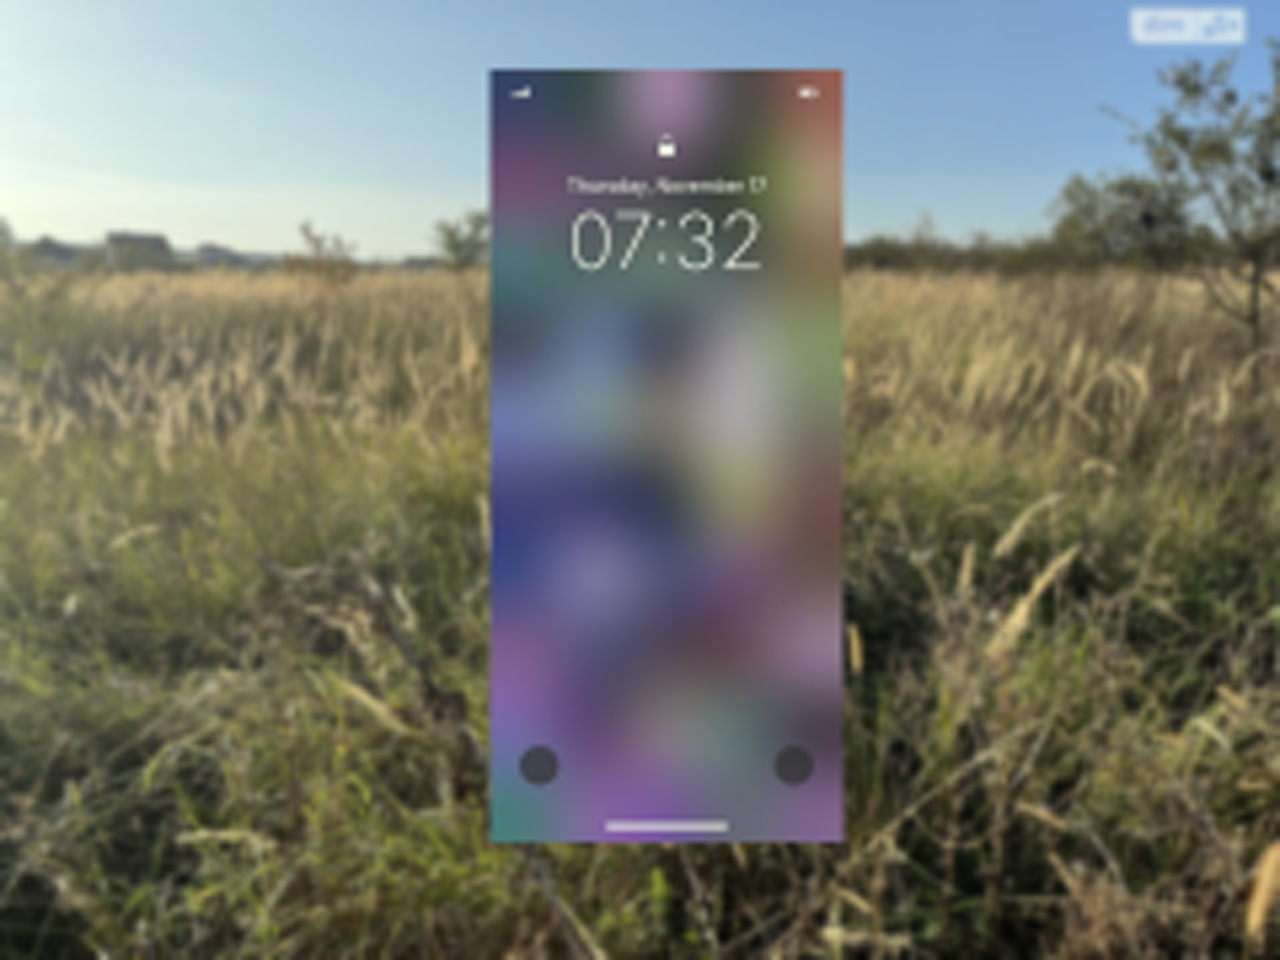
7:32
